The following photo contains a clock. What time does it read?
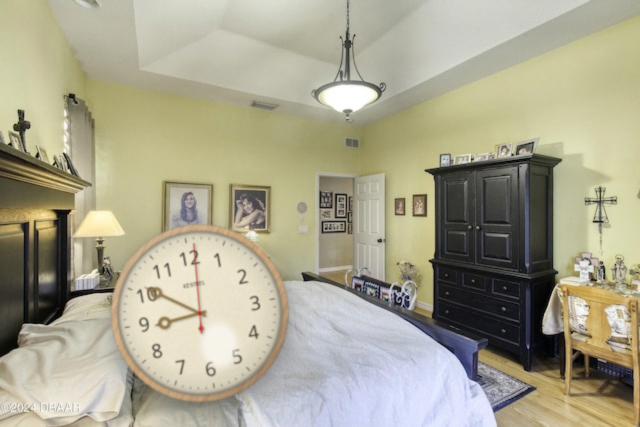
8:51:01
